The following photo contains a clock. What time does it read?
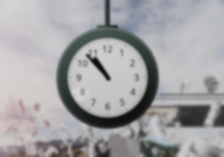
10:53
